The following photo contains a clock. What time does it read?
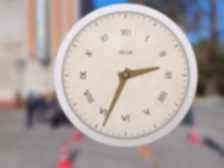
2:34
